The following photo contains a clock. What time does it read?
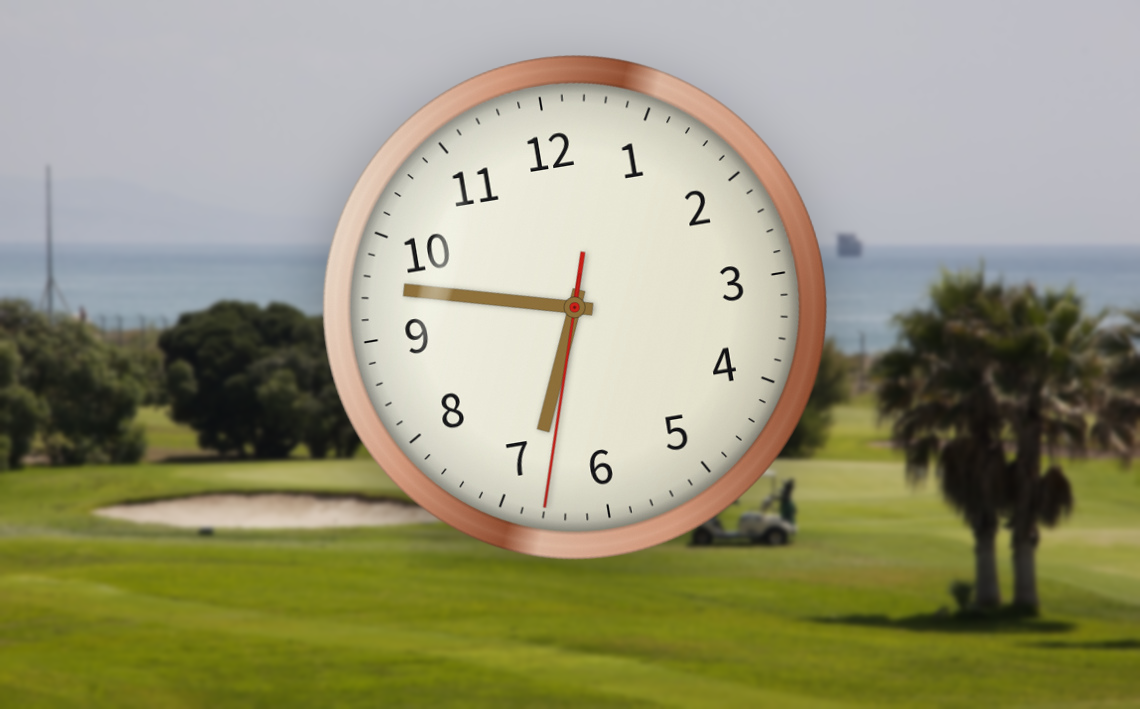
6:47:33
